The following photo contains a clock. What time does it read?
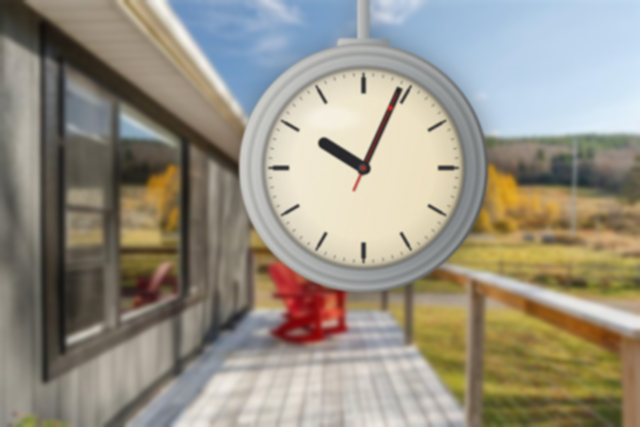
10:04:04
